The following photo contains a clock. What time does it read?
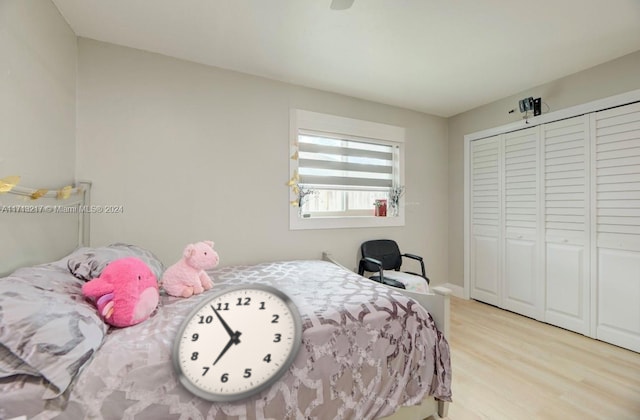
6:53
